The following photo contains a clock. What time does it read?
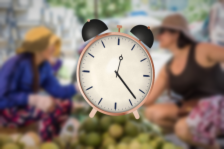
12:23
